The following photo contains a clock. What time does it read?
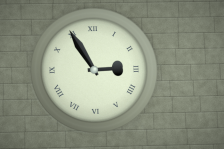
2:55
